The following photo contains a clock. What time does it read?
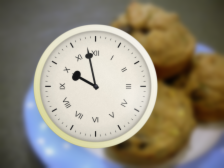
9:58
